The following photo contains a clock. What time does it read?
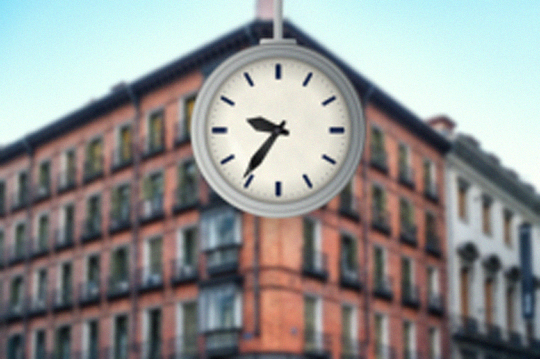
9:36
